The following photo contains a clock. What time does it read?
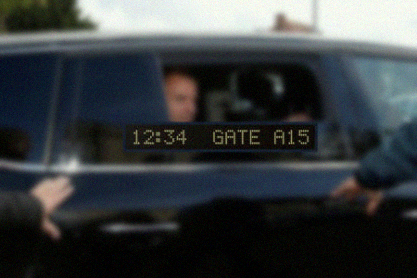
12:34
